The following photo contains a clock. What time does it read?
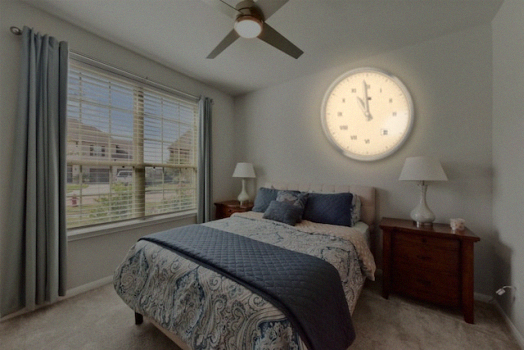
10:59
